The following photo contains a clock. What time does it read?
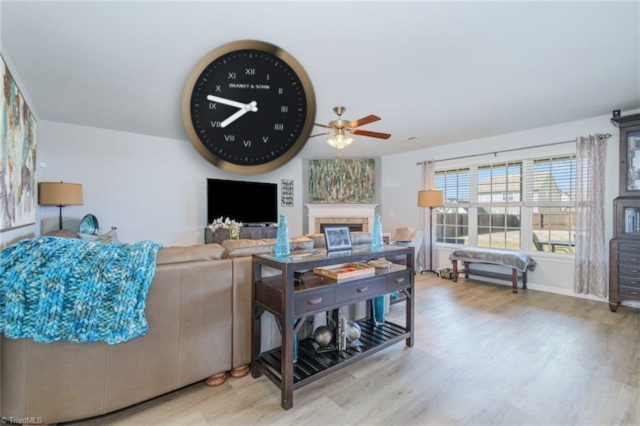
7:47
